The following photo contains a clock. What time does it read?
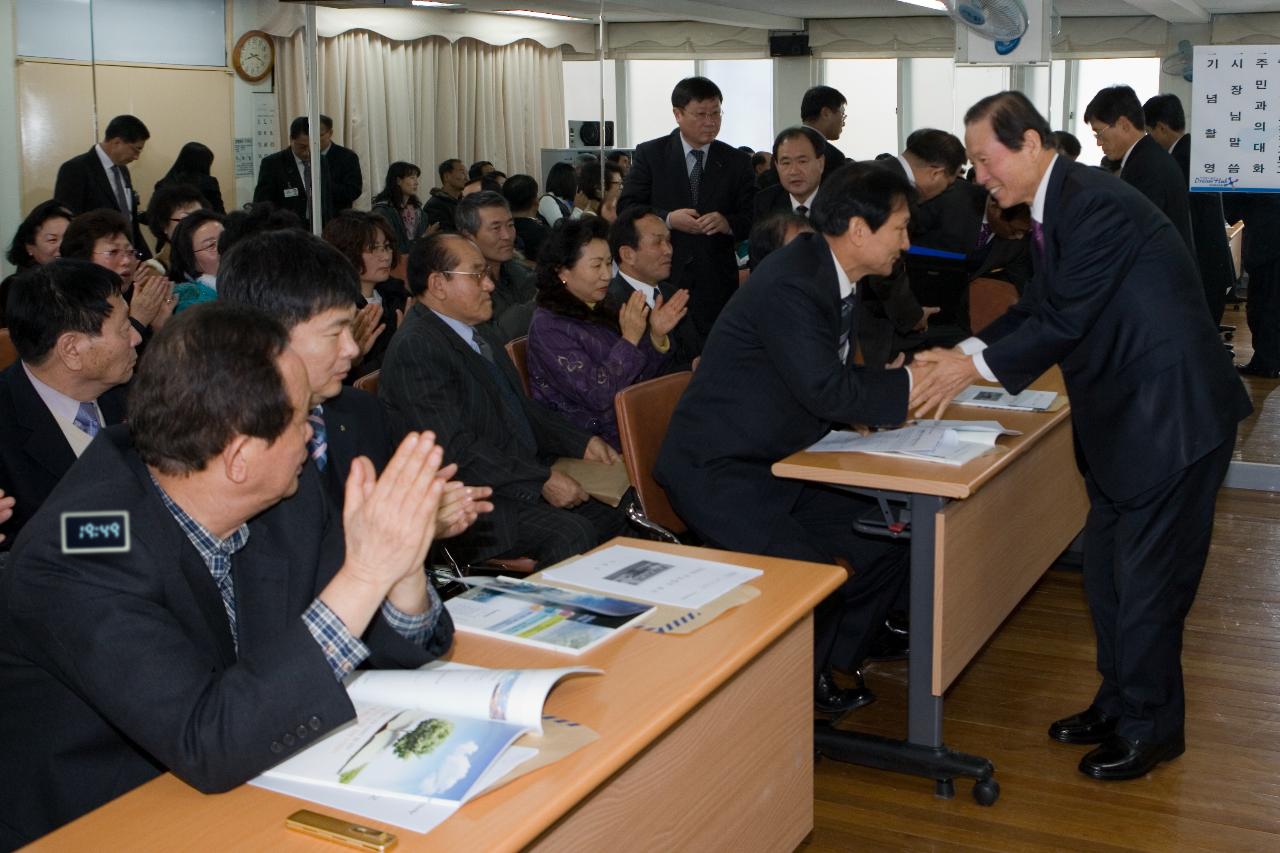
19:49
